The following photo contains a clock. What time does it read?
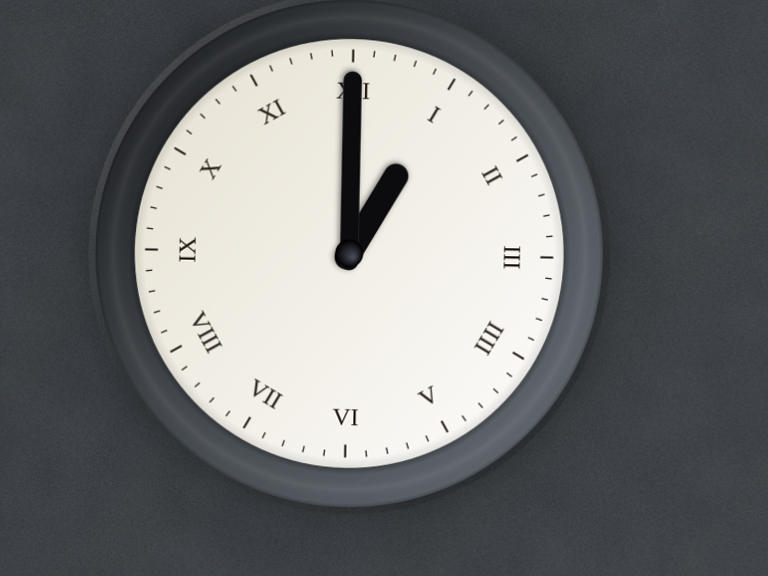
1:00
